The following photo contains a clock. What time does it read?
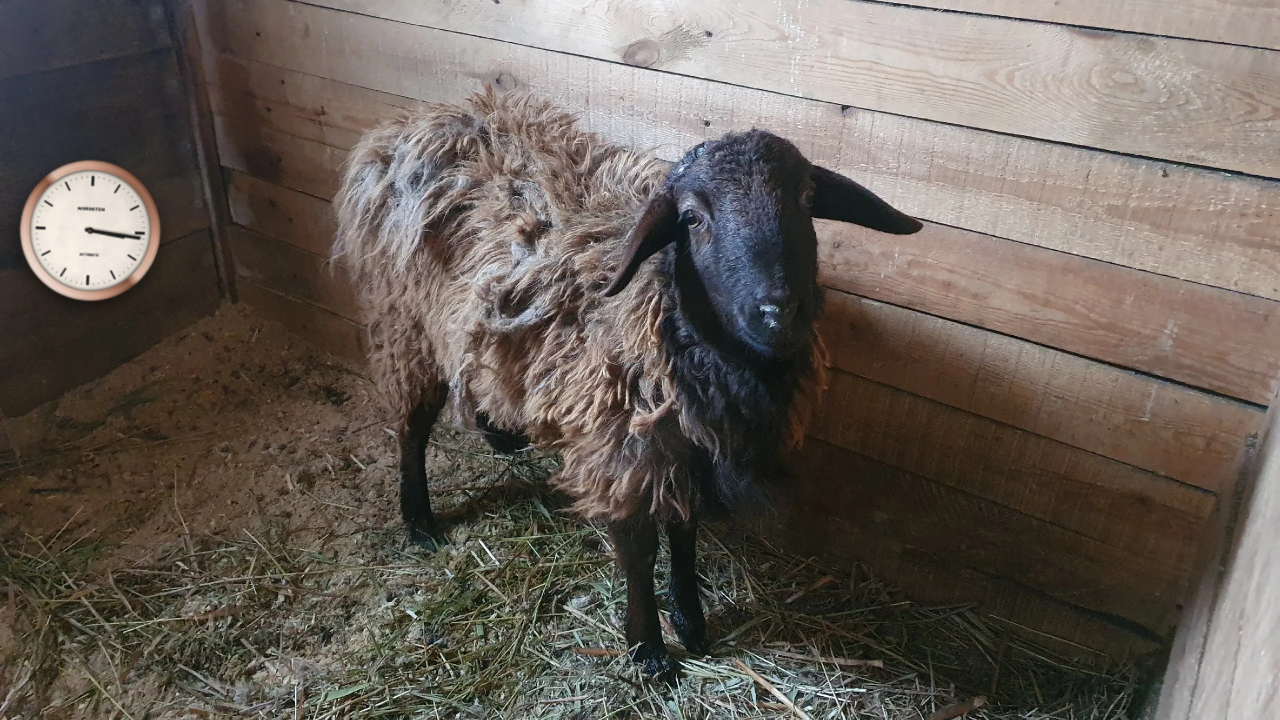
3:16
